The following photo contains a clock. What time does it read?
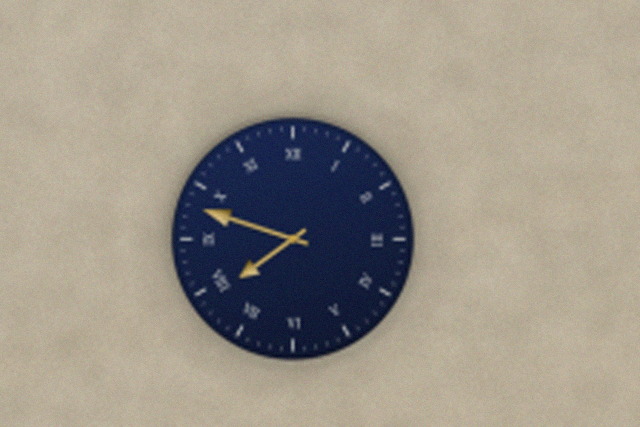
7:48
